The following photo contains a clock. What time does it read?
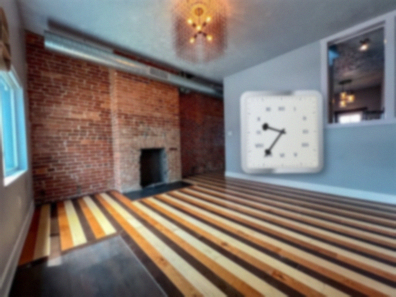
9:36
